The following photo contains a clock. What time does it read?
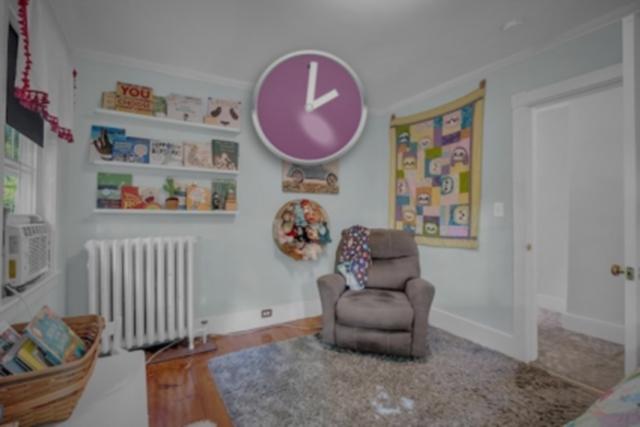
2:01
